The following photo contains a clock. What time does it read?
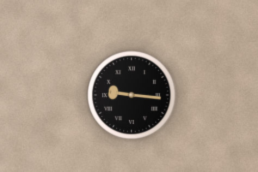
9:16
